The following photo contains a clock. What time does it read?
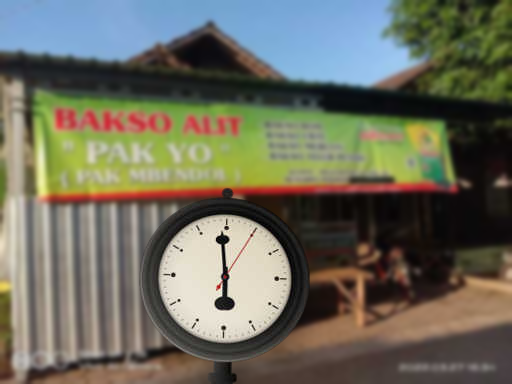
5:59:05
